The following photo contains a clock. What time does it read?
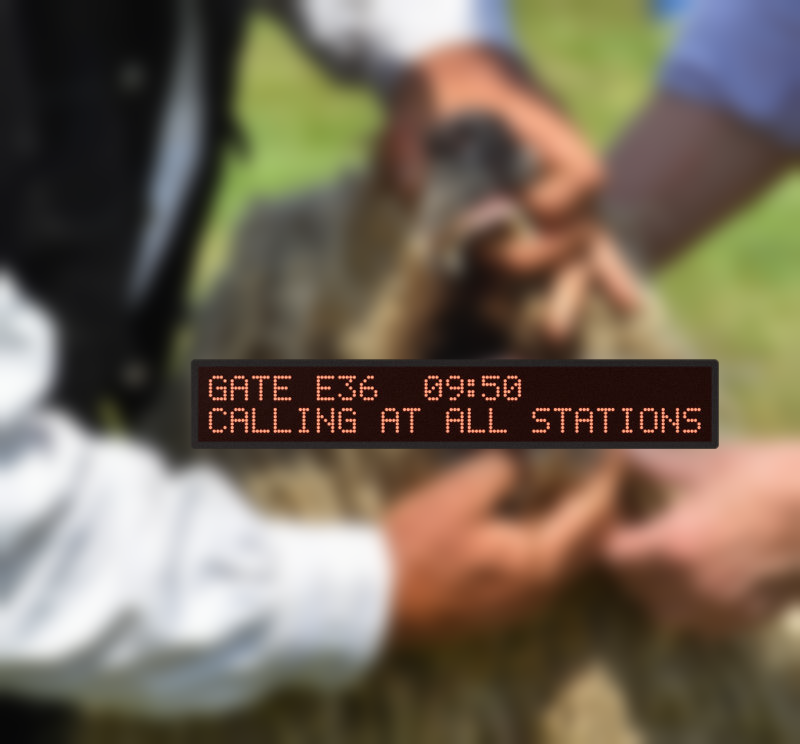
9:50
